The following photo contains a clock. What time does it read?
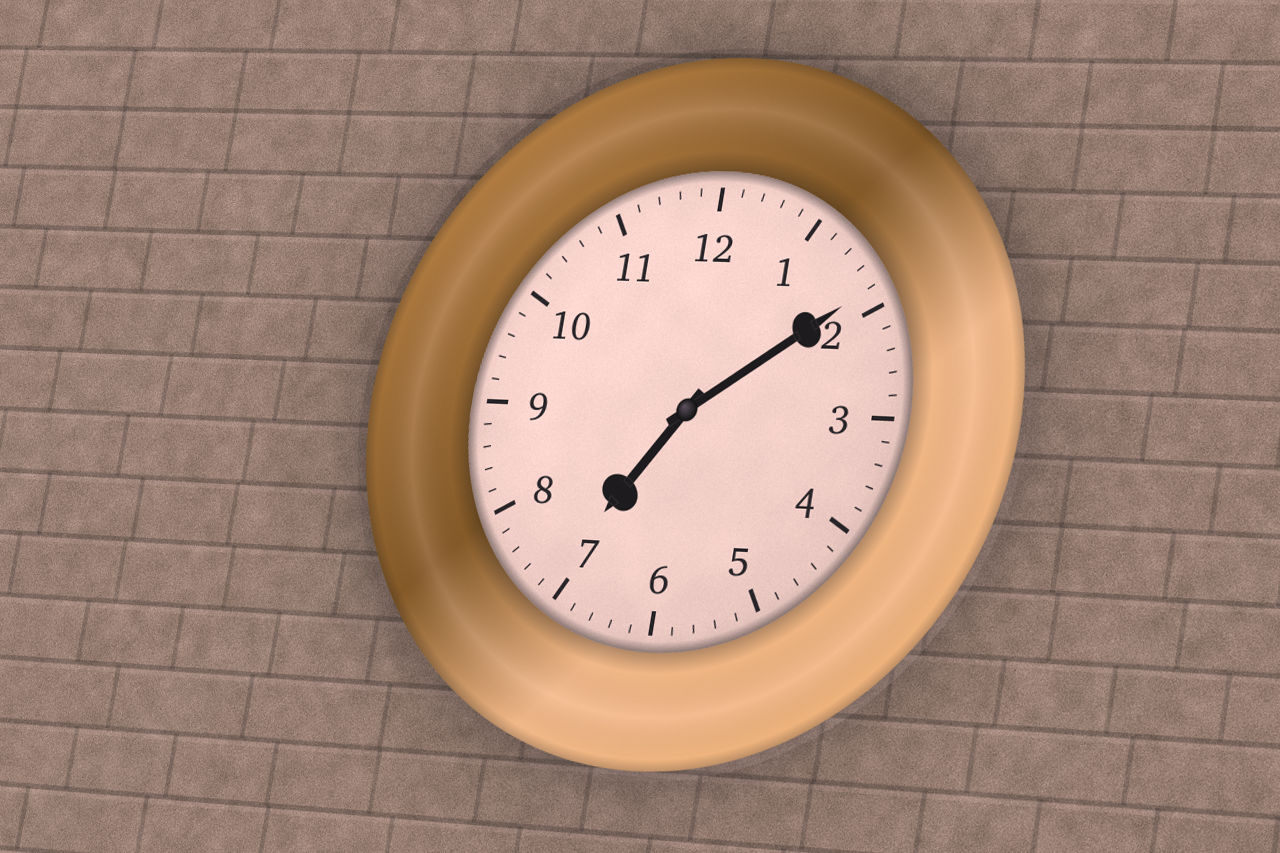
7:09
